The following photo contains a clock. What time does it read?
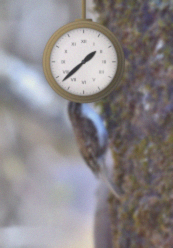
1:38
